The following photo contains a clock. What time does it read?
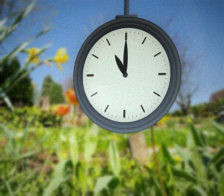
11:00
